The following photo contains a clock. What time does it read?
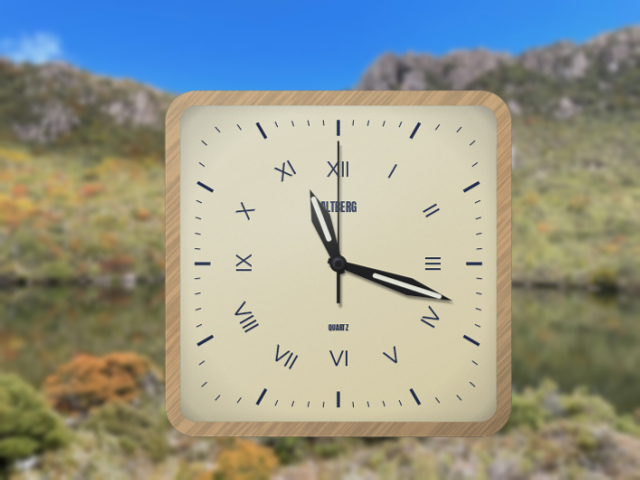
11:18:00
